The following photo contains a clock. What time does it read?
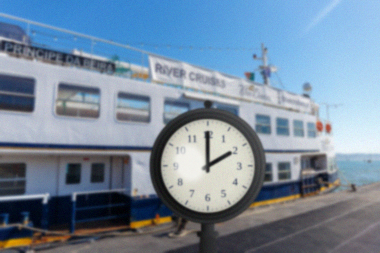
2:00
